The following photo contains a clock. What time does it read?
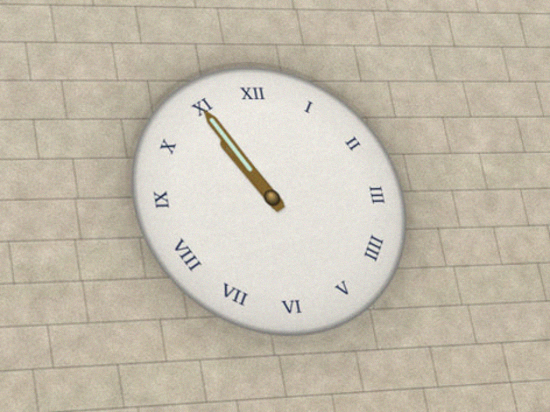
10:55
